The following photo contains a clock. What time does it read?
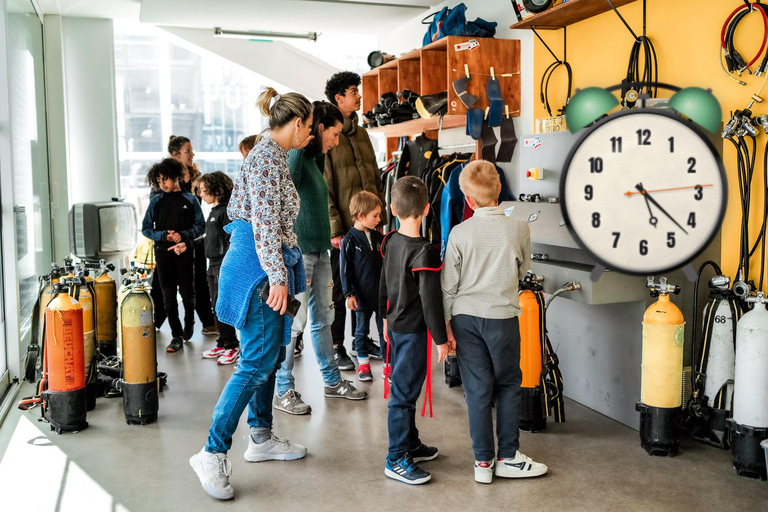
5:22:14
